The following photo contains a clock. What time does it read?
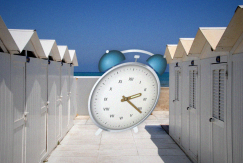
2:21
